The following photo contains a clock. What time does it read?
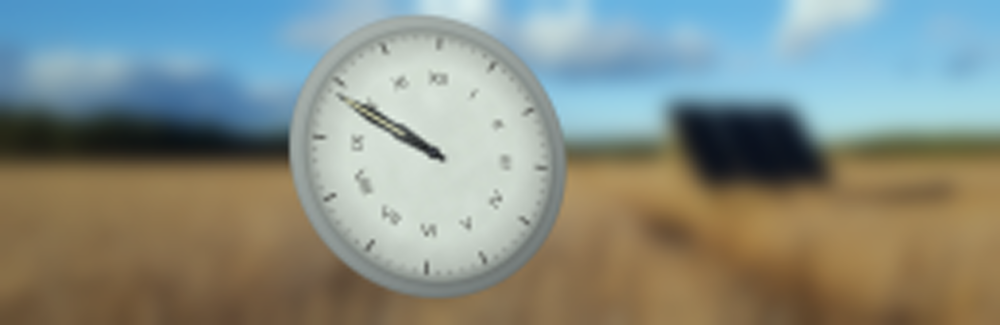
9:49
